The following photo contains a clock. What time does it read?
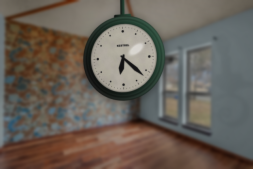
6:22
